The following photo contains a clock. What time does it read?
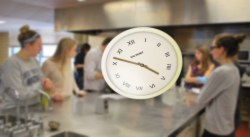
4:52
